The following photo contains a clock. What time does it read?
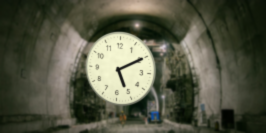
5:10
